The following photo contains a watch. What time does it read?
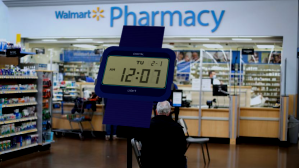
12:07
